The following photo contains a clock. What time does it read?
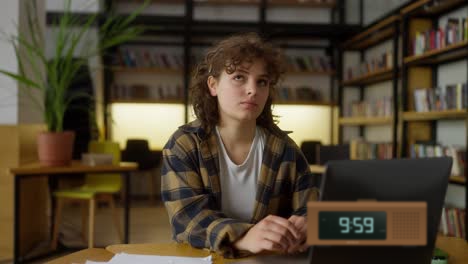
9:59
